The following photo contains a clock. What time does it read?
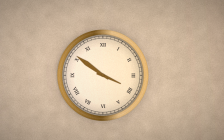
3:51
